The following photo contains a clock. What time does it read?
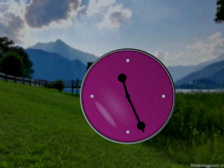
11:26
